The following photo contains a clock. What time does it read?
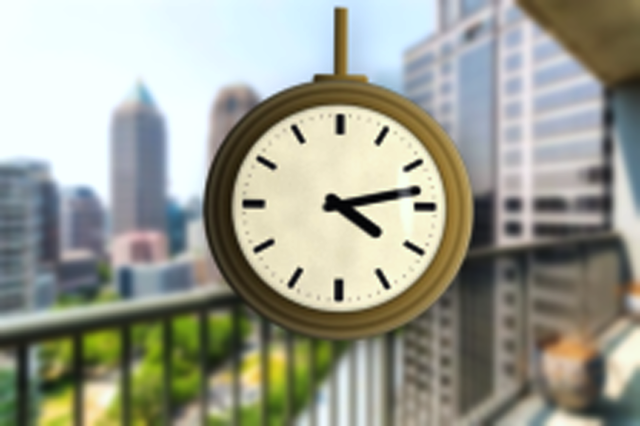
4:13
